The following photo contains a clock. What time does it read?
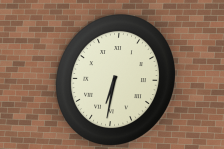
6:31
